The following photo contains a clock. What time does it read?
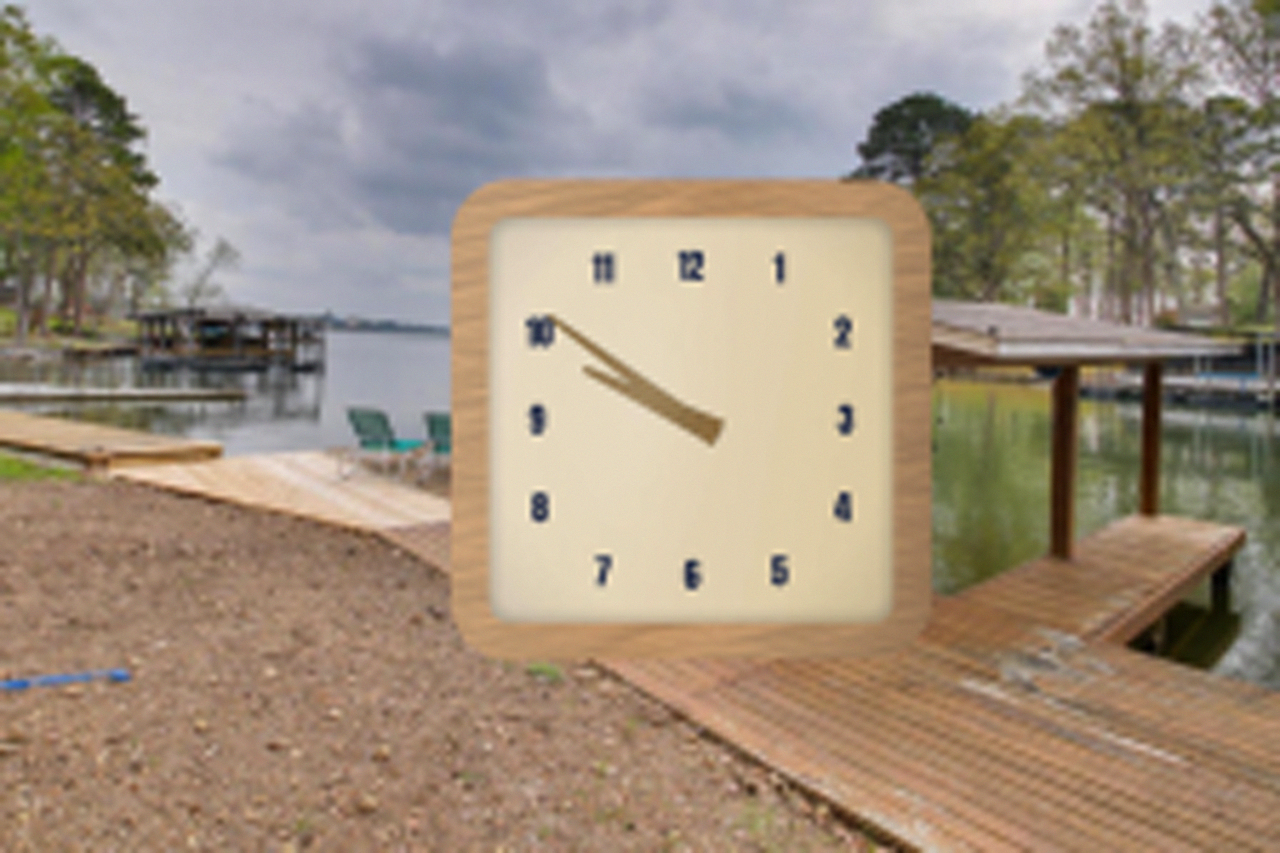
9:51
